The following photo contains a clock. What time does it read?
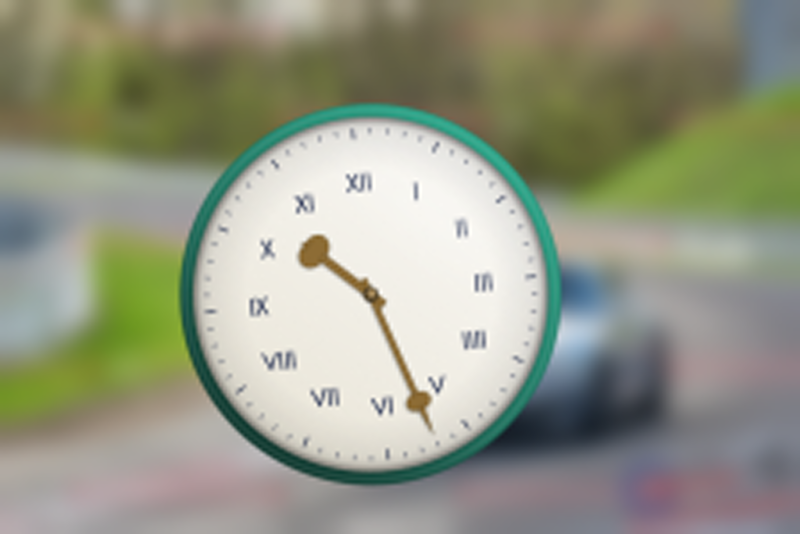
10:27
